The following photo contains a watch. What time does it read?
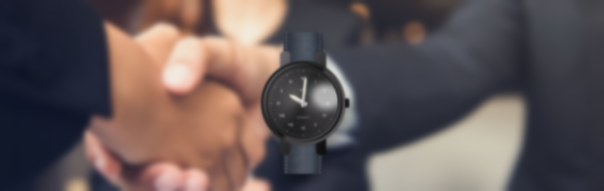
10:01
